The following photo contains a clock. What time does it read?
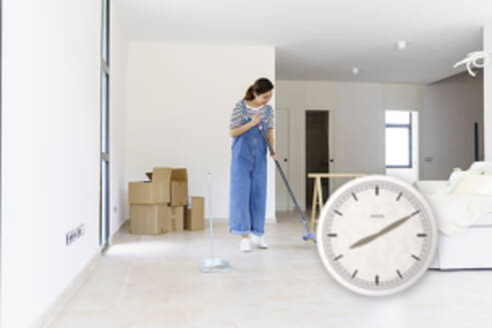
8:10
